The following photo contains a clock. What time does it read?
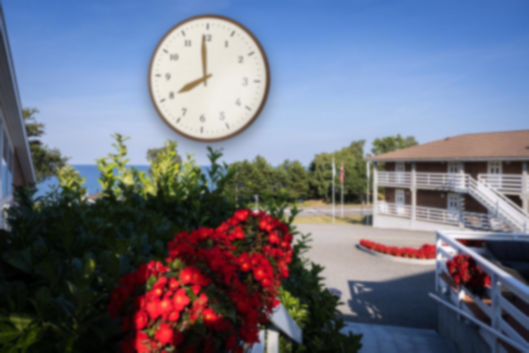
7:59
